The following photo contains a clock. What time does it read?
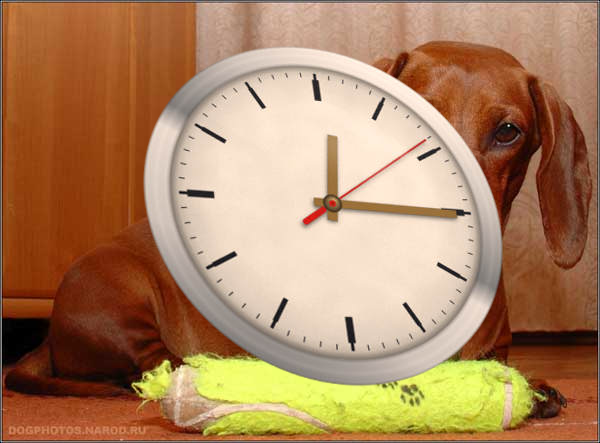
12:15:09
